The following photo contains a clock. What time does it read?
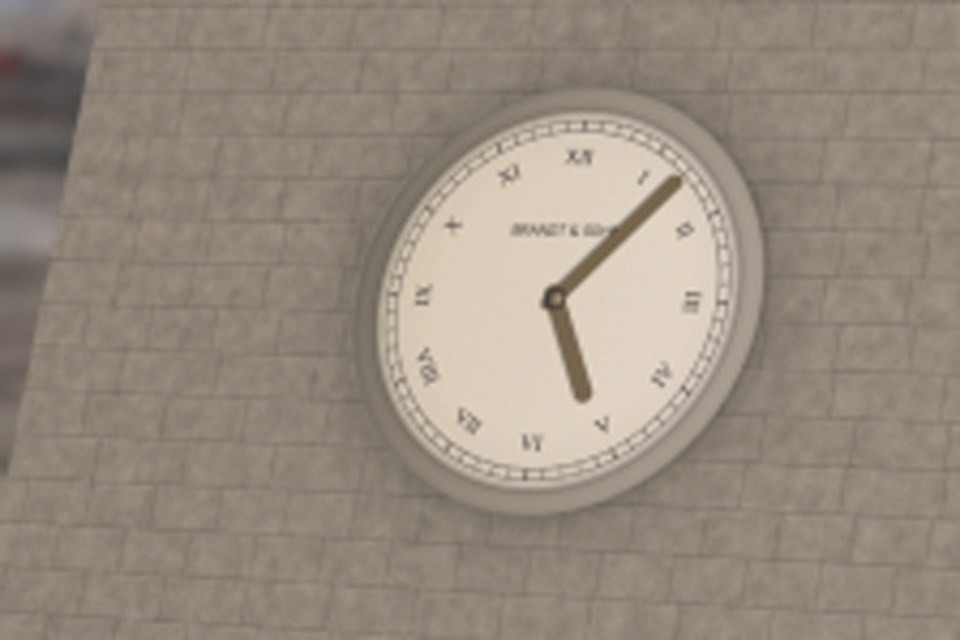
5:07
